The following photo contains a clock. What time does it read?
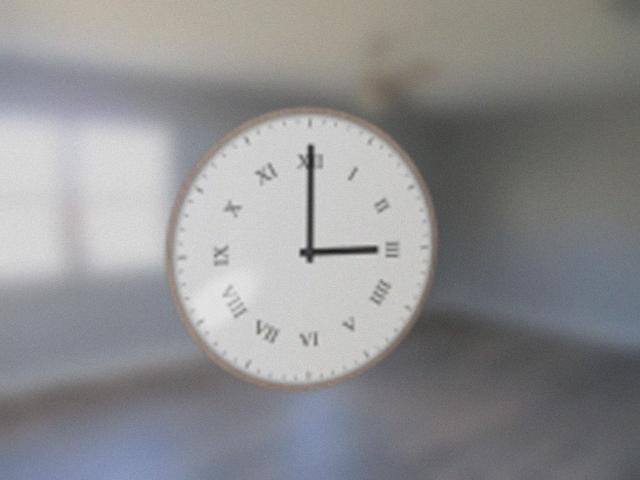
3:00
